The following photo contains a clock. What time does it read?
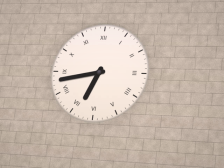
6:43
